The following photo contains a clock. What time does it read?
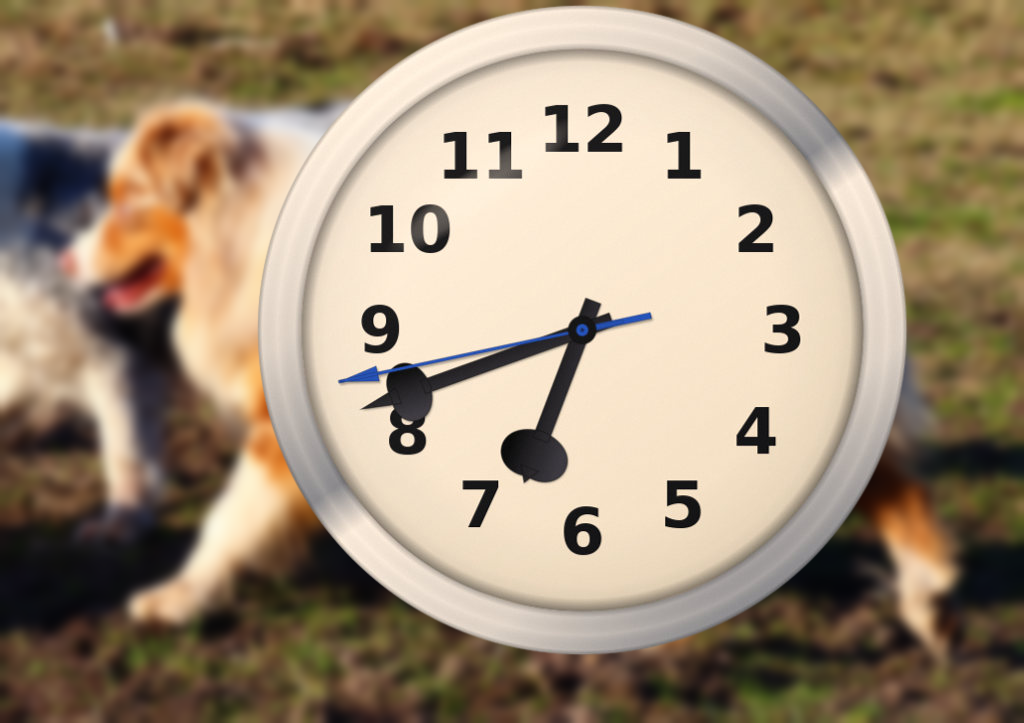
6:41:43
